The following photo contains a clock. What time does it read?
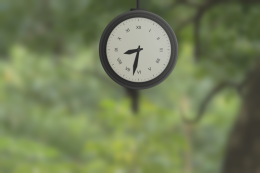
8:32
